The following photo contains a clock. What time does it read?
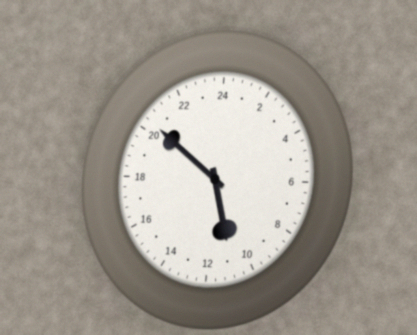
10:51
